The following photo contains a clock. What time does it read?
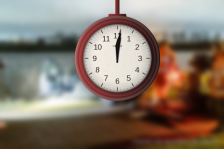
12:01
